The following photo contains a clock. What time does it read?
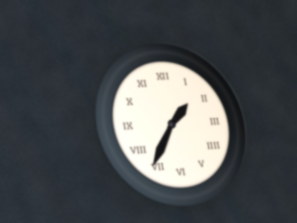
1:36
